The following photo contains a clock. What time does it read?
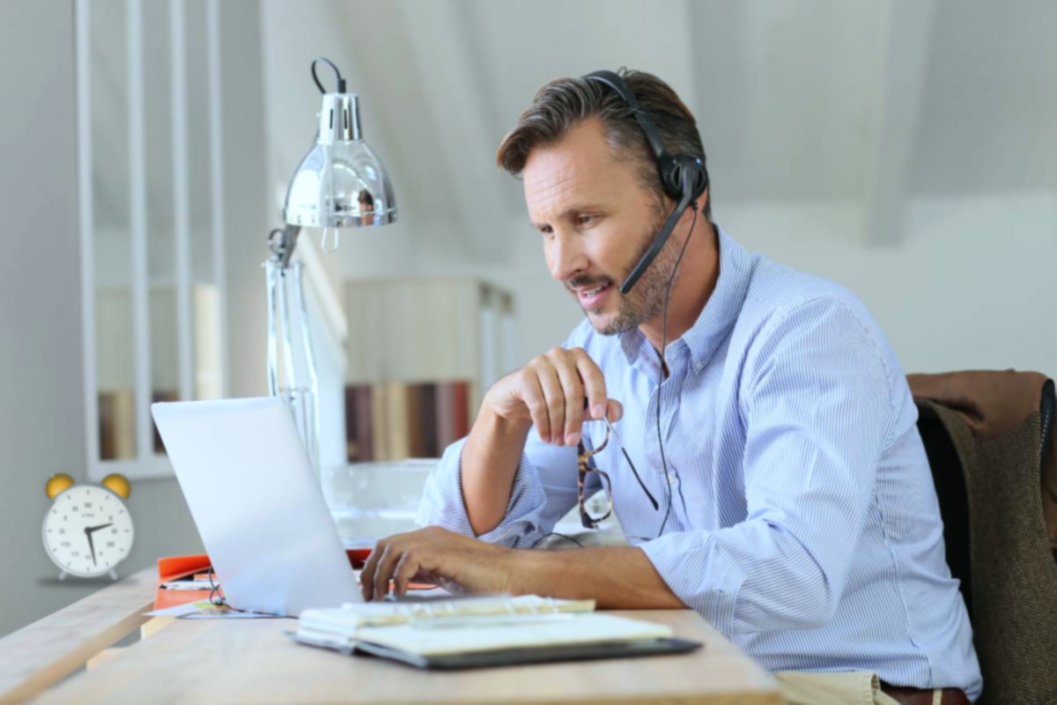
2:28
